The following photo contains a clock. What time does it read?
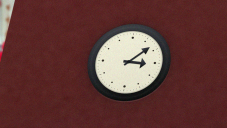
3:08
